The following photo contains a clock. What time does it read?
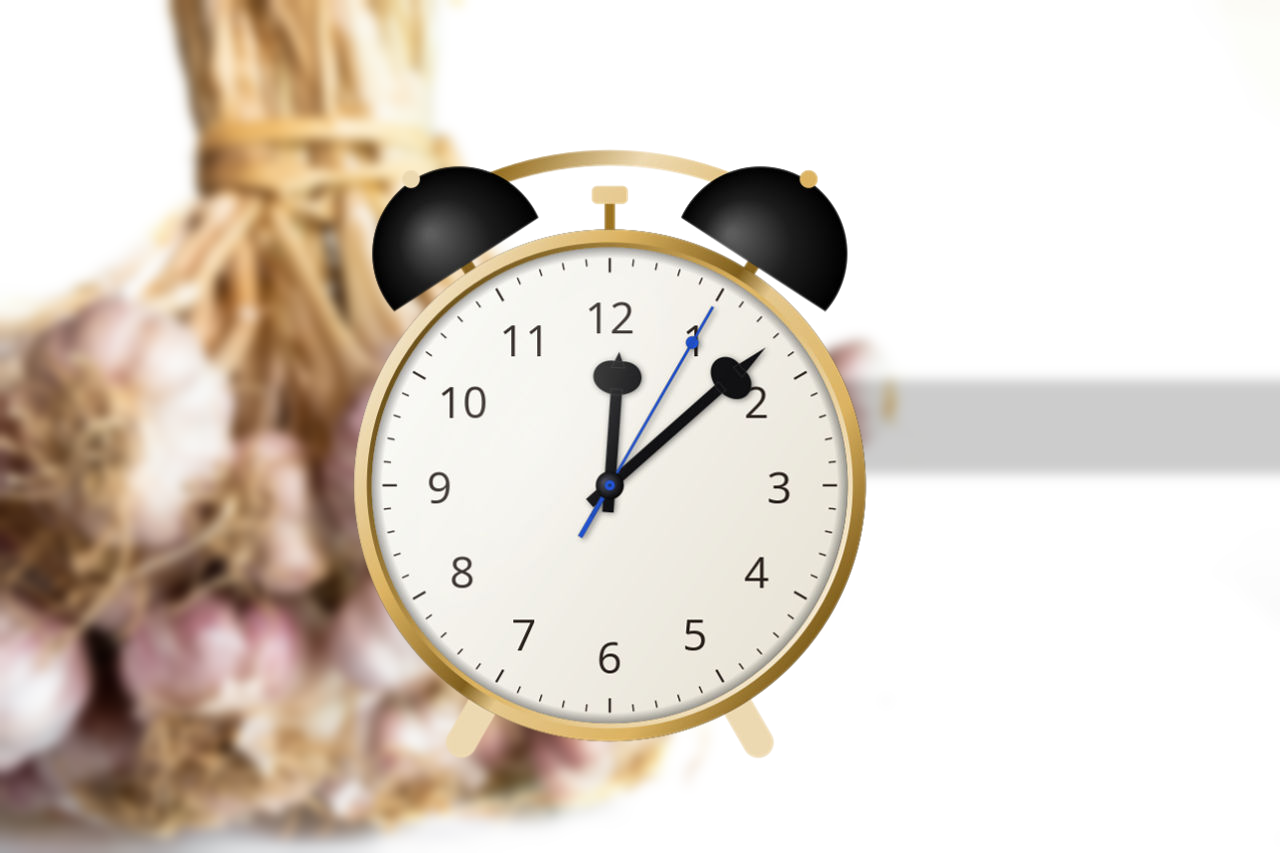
12:08:05
